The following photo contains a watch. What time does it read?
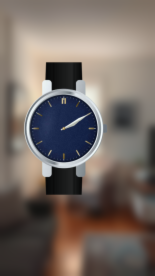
2:10
